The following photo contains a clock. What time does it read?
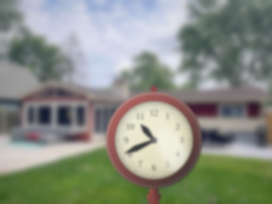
10:41
